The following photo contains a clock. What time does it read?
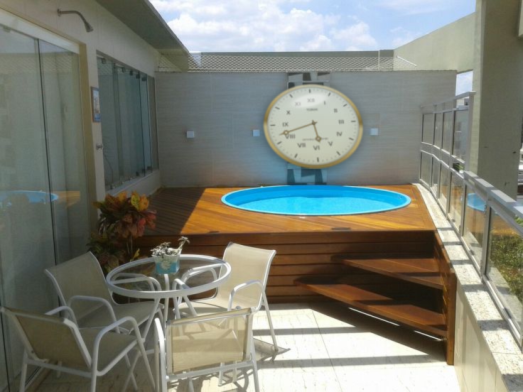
5:42
